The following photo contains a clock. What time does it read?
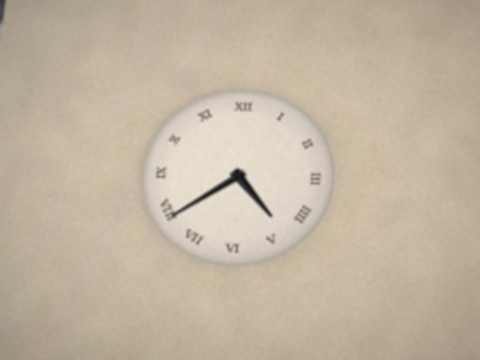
4:39
